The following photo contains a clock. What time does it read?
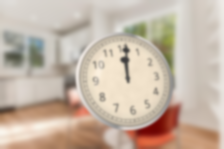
12:01
